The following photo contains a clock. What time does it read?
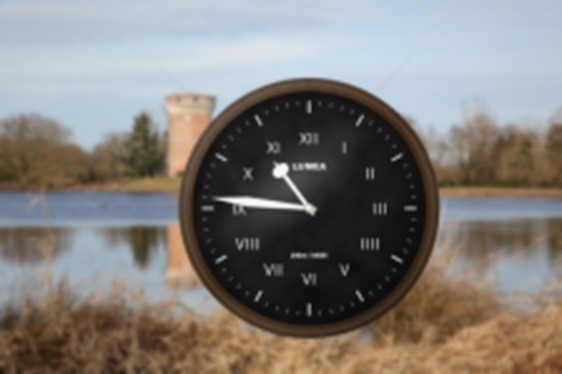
10:46
